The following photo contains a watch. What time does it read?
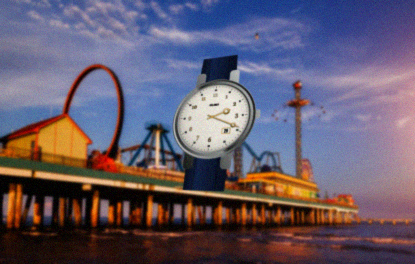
2:19
